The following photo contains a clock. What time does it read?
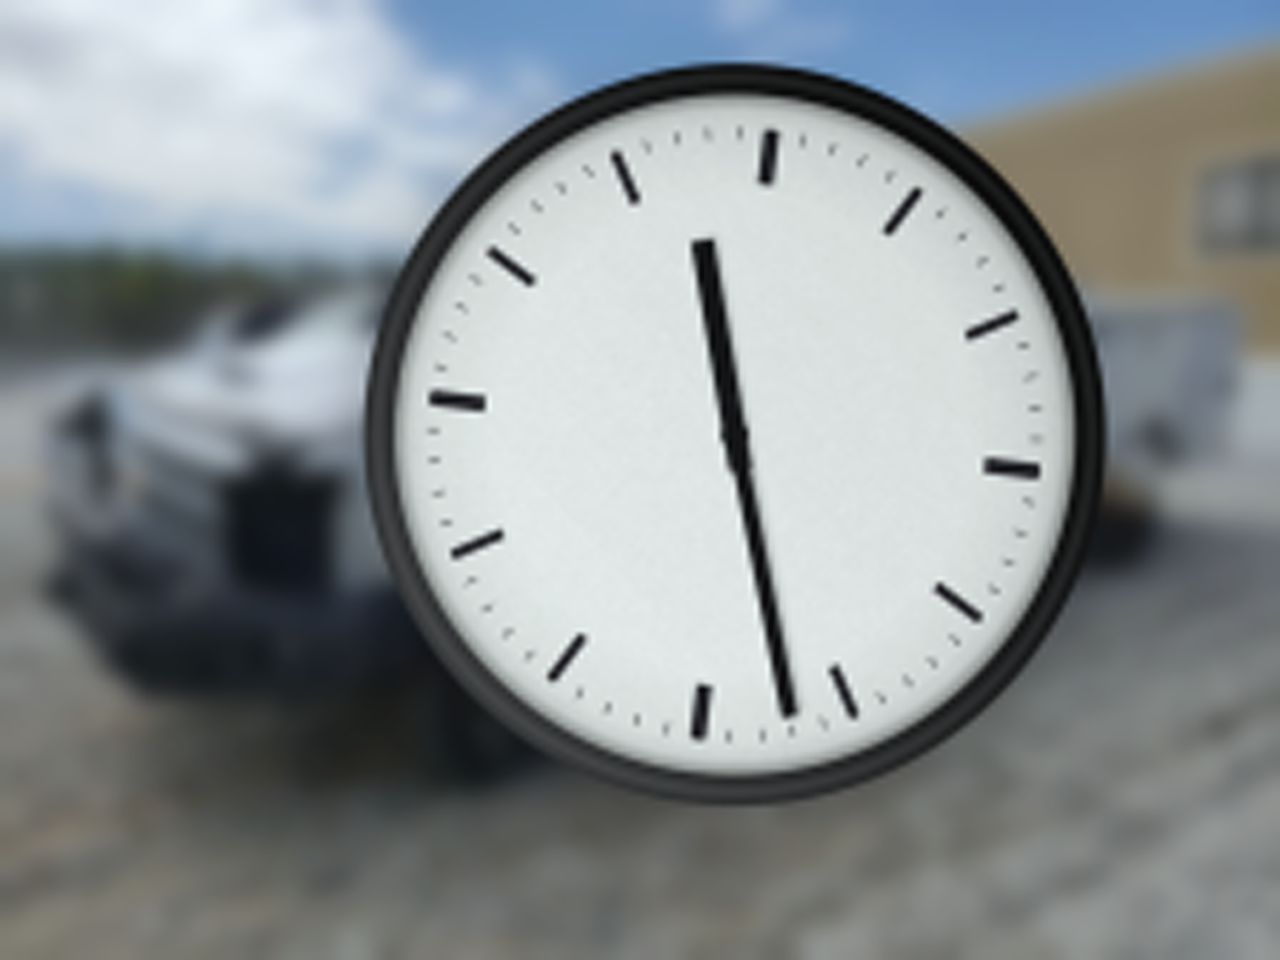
11:27
